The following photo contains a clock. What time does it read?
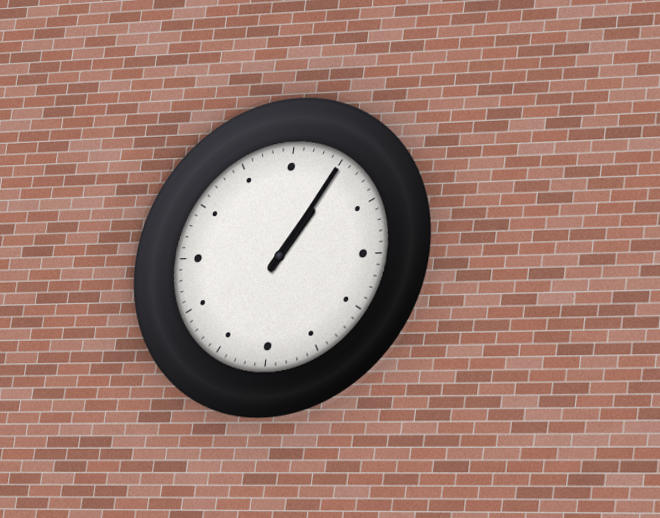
1:05
